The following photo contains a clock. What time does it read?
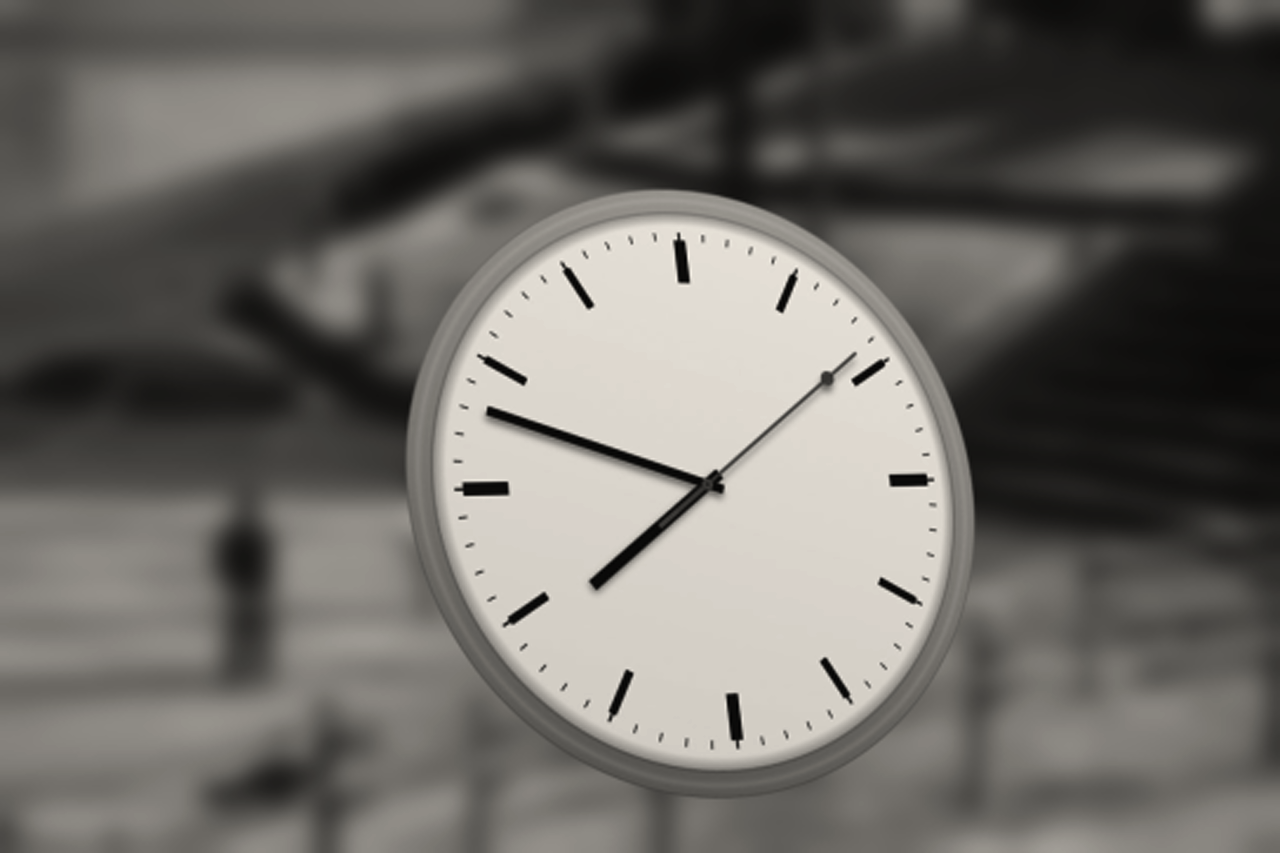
7:48:09
